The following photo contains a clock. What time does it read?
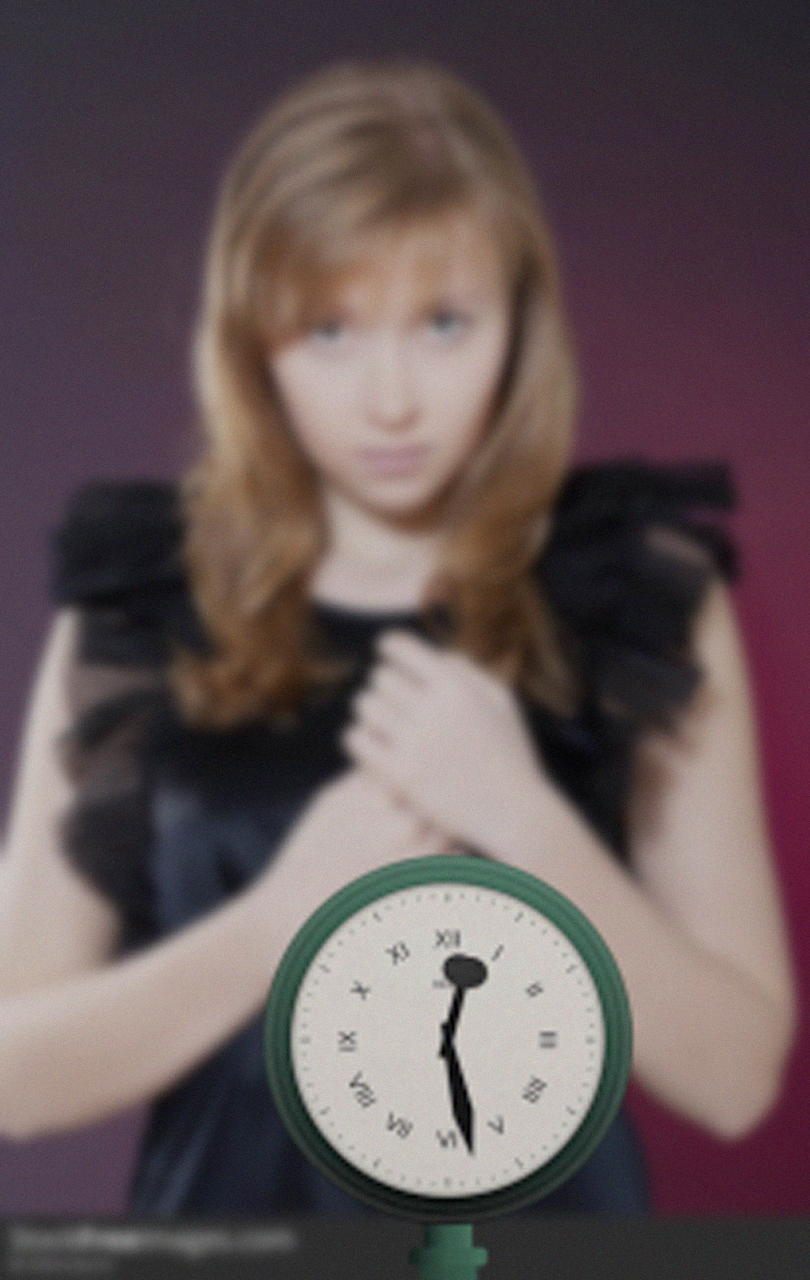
12:28
